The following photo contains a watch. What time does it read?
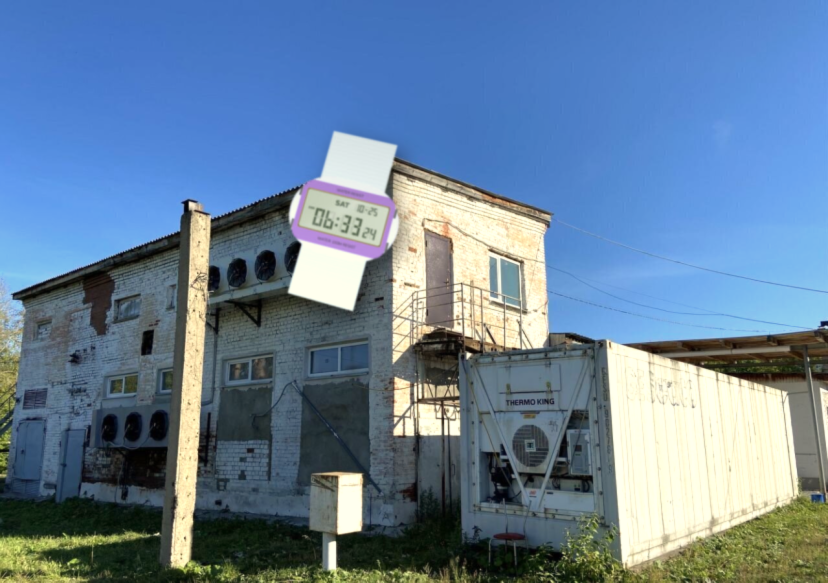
6:33:24
